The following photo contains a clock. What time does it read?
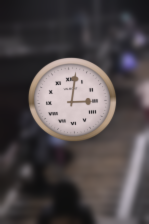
3:02
